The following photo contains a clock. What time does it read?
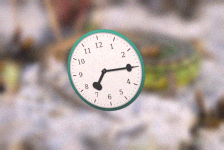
7:15
